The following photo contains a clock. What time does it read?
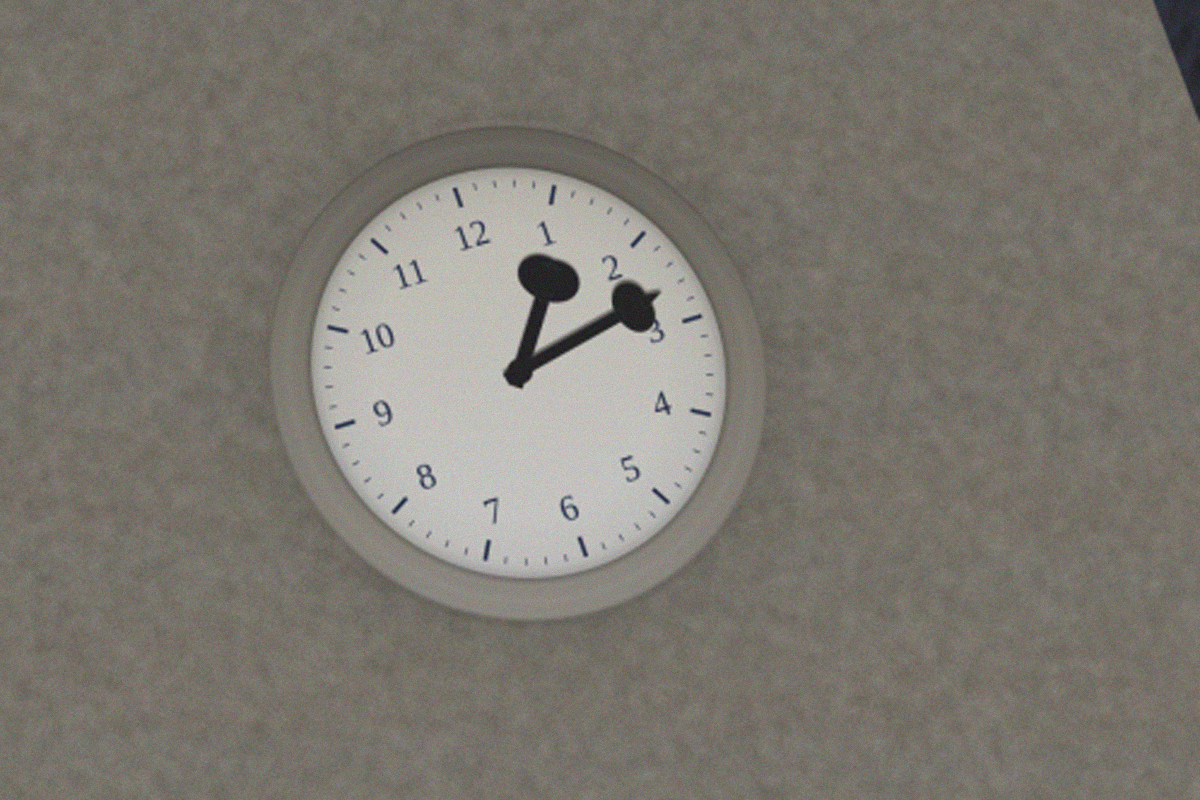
1:13
